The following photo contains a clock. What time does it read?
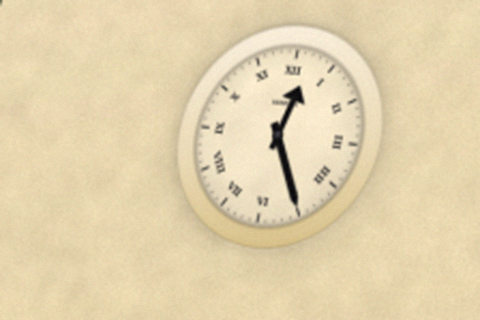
12:25
